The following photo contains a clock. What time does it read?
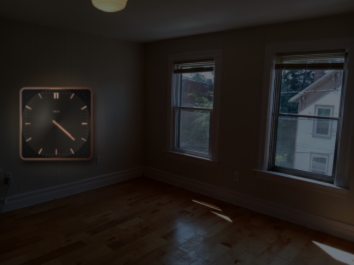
4:22
